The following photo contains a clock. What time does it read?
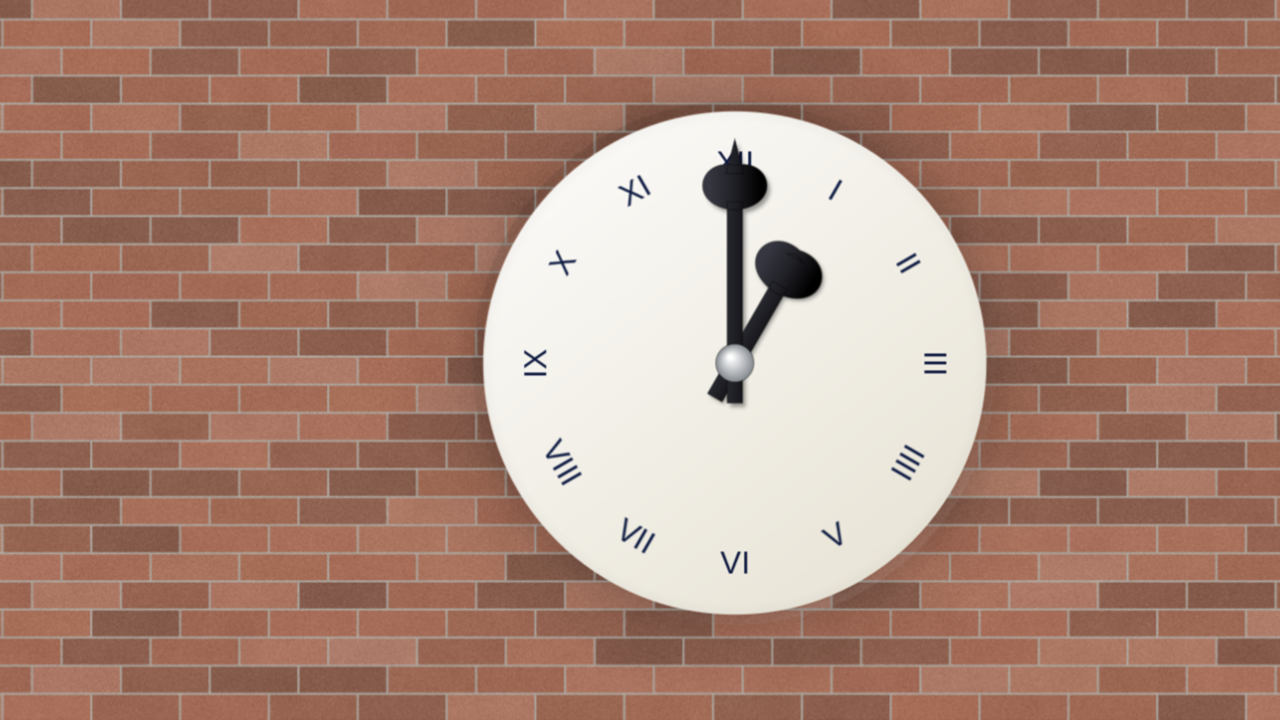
1:00
